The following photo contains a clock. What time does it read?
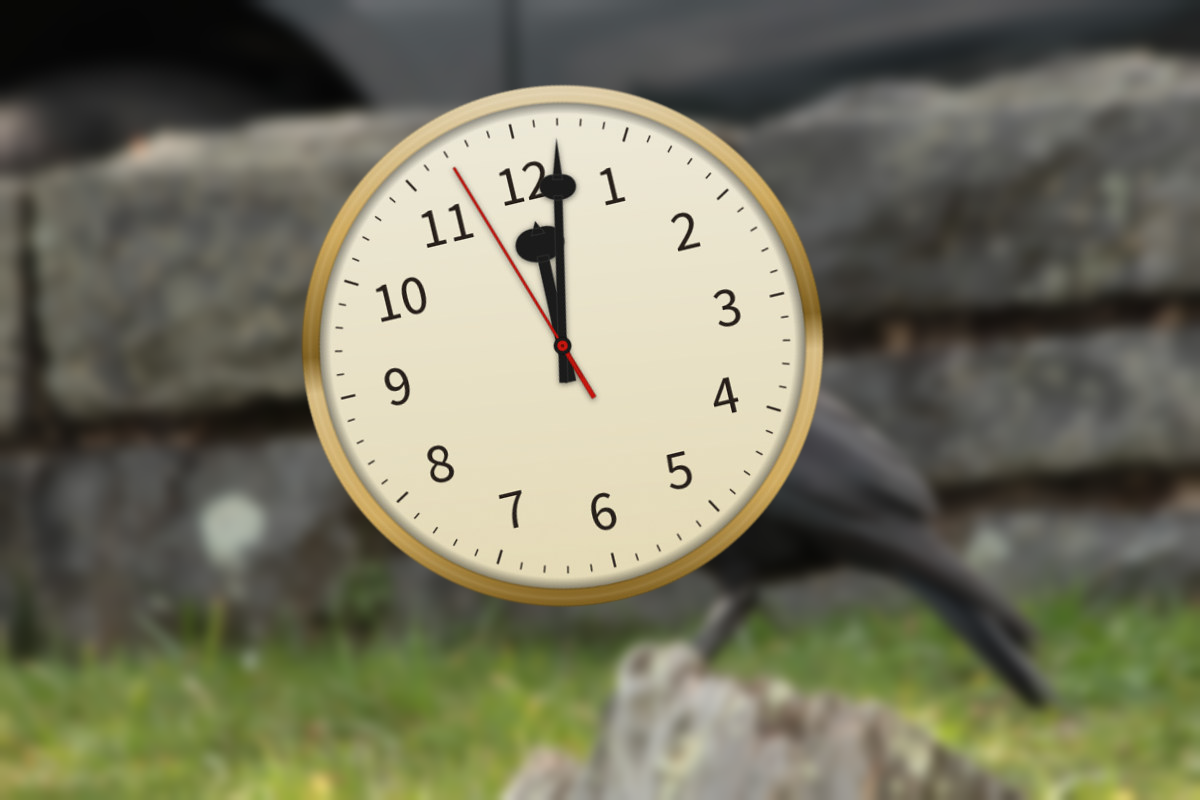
12:01:57
